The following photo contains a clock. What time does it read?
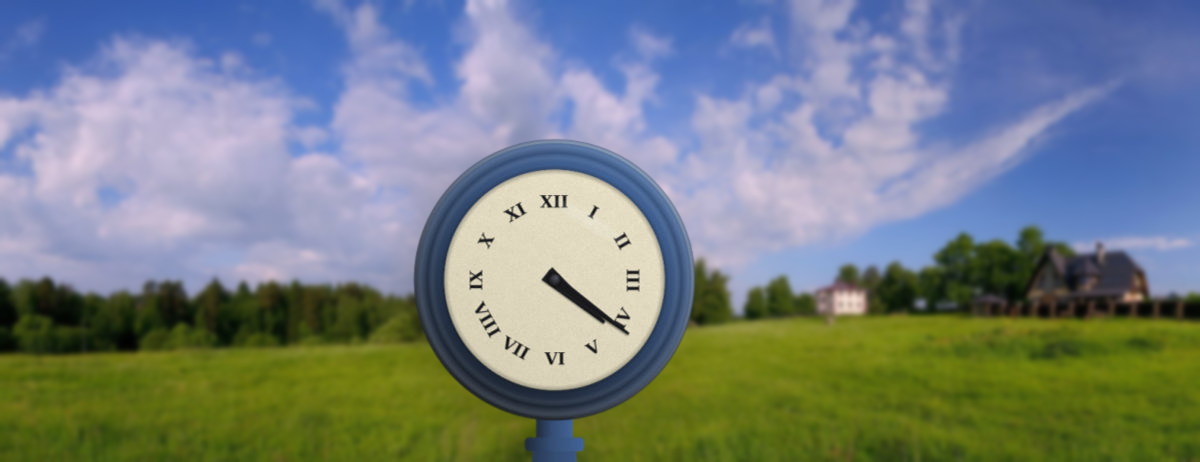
4:21
